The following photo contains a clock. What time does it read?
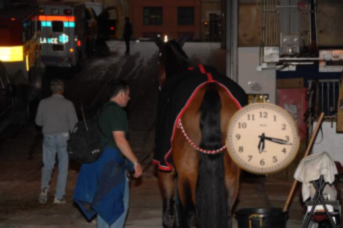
6:17
